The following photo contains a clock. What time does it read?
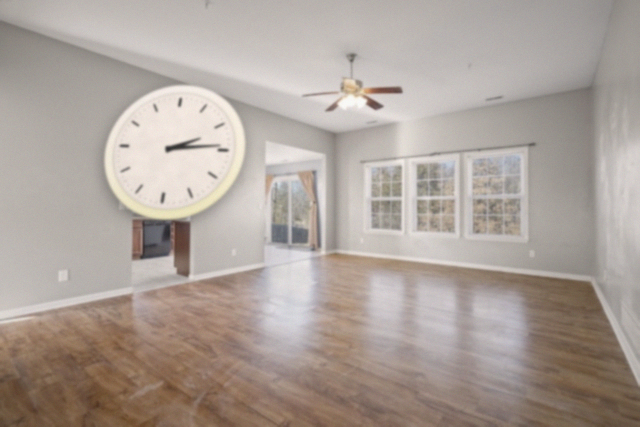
2:14
